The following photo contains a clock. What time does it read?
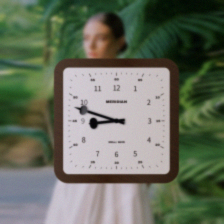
8:48
